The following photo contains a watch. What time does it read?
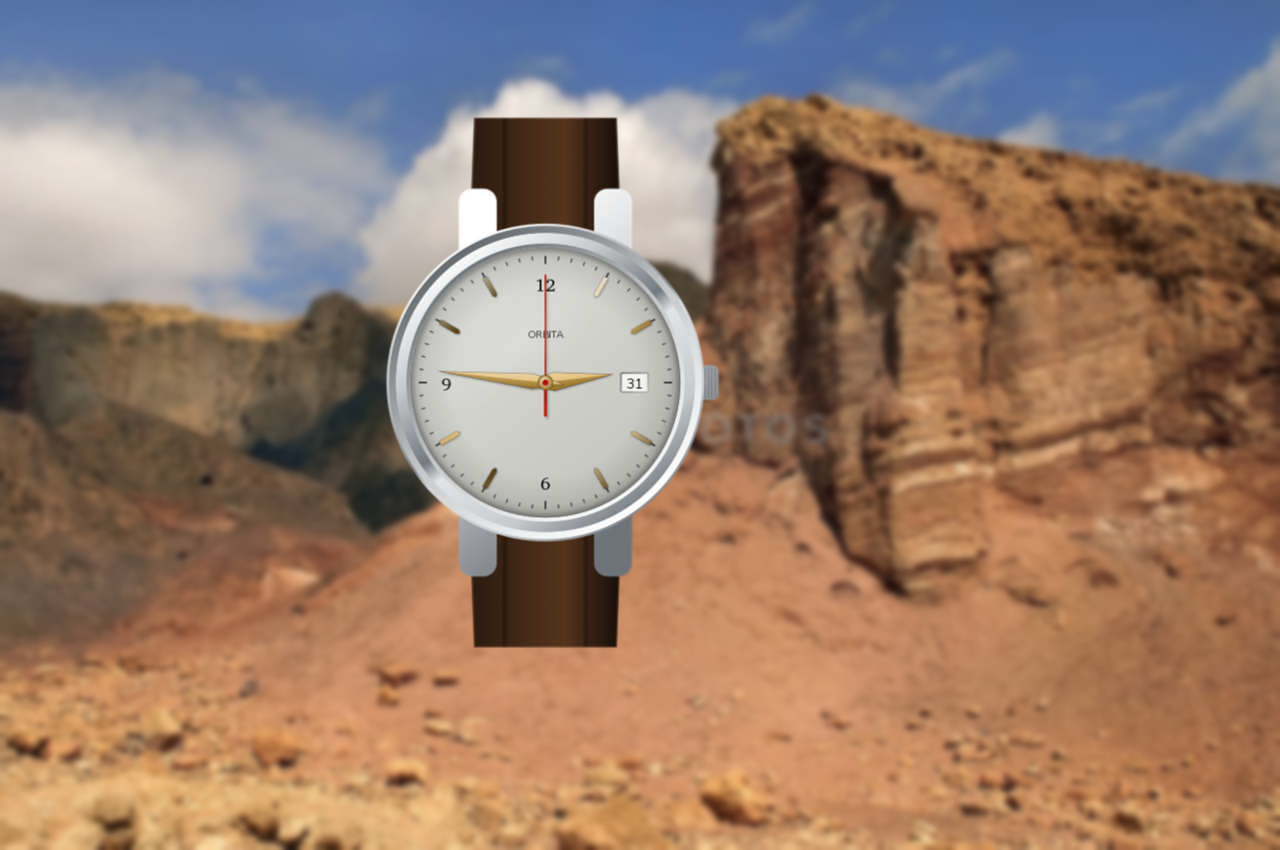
2:46:00
